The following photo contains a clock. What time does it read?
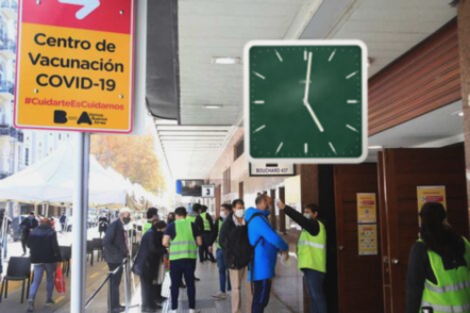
5:01
